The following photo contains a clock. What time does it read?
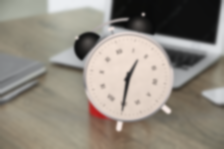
1:35
